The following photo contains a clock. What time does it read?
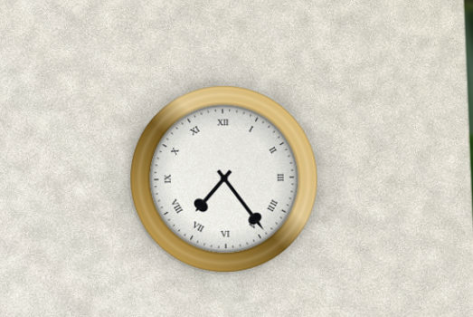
7:24
